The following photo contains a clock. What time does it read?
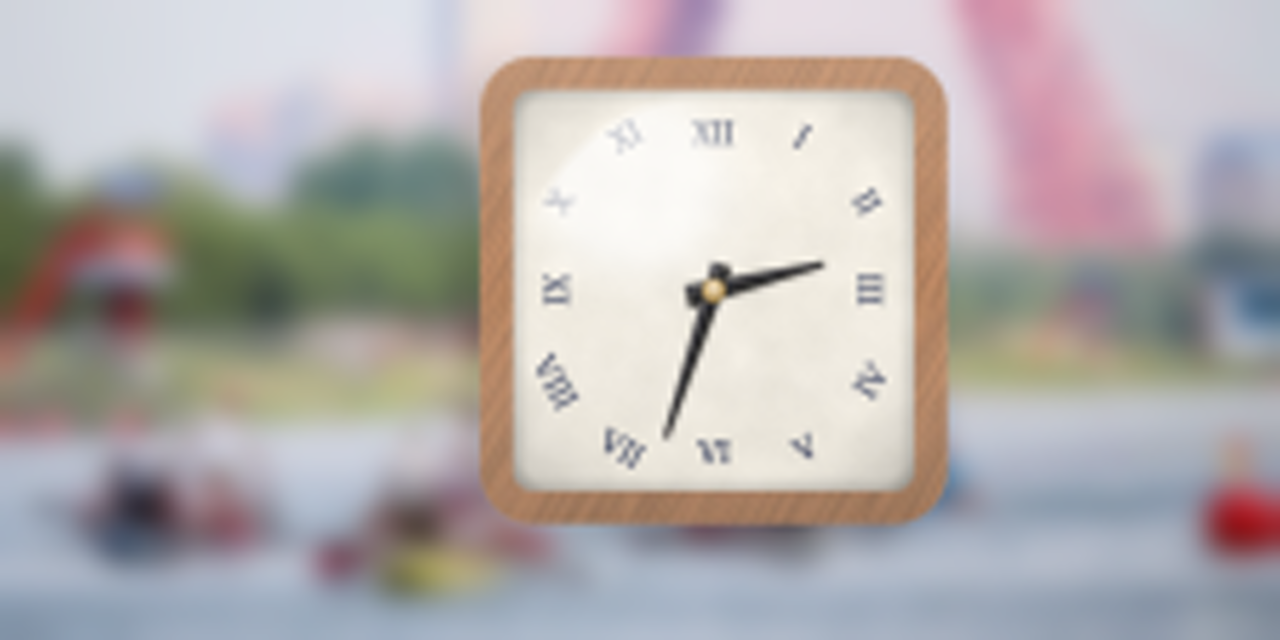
2:33
